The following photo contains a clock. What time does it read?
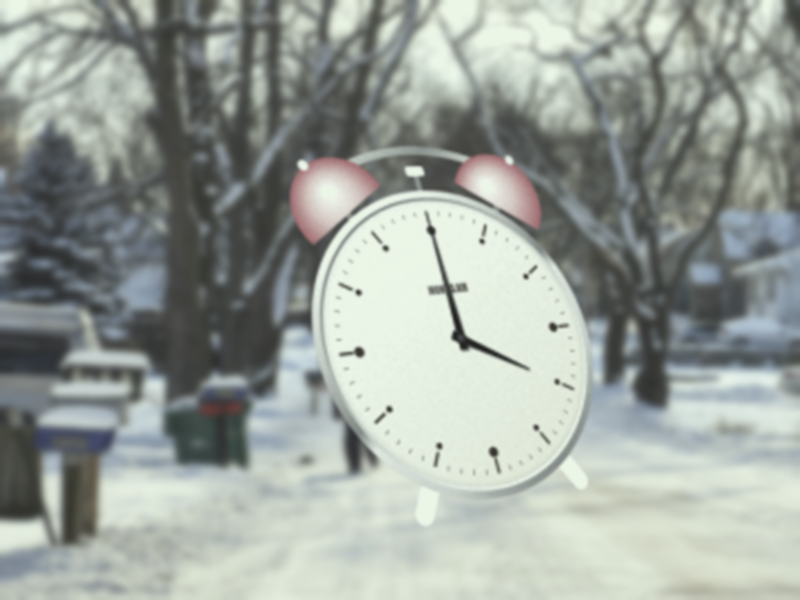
4:00
